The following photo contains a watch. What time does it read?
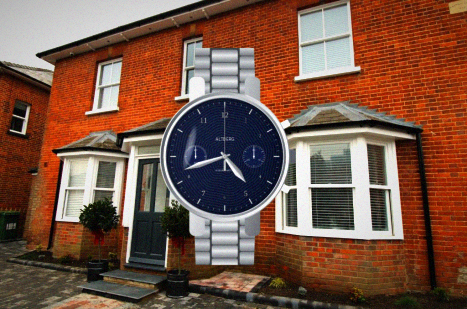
4:42
